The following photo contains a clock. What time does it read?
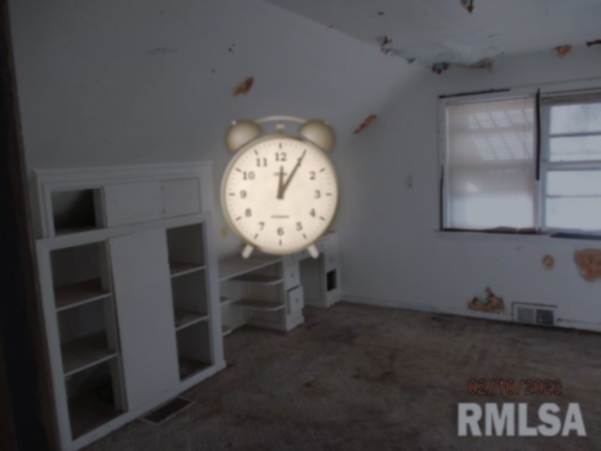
12:05
